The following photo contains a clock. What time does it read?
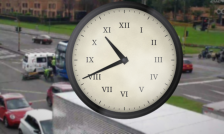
10:41
